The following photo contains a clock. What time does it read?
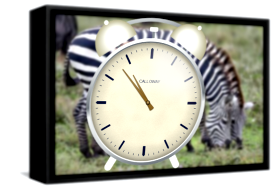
10:53
